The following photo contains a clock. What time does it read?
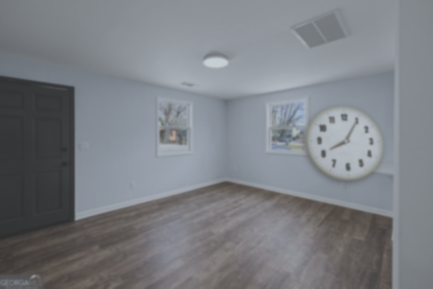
8:05
